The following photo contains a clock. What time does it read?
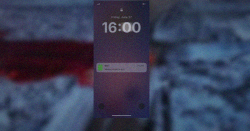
16:00
